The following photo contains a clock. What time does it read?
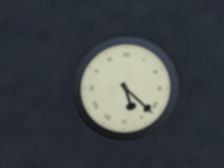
5:22
